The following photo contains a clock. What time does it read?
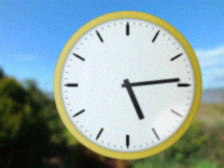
5:14
